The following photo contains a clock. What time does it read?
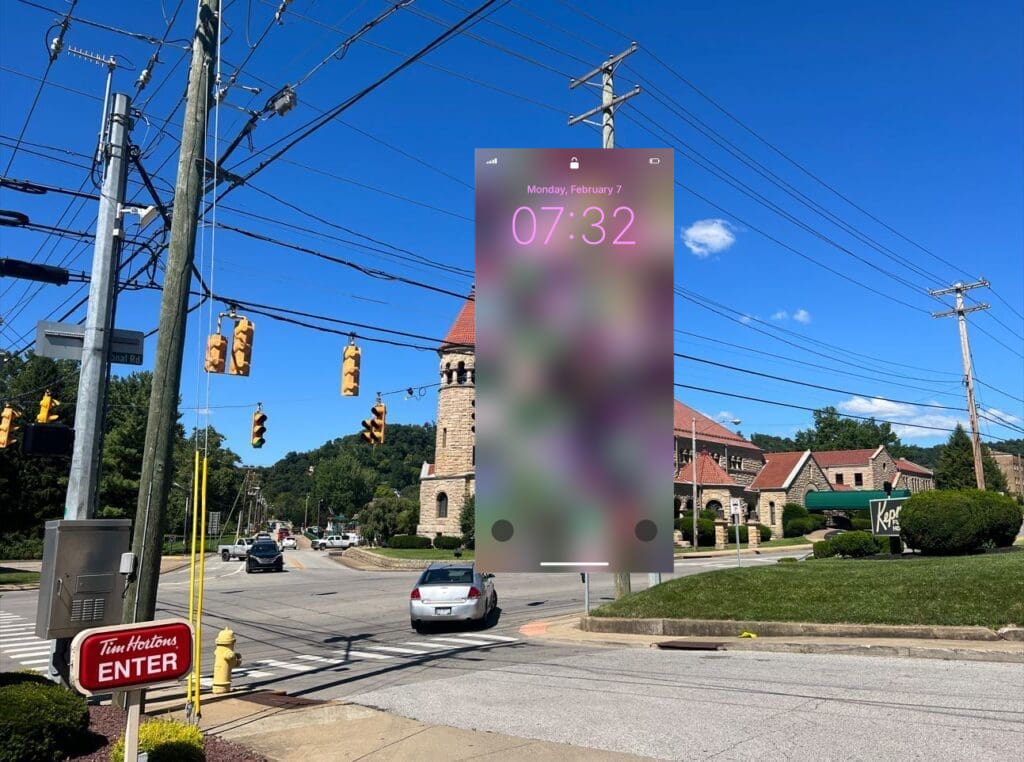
7:32
